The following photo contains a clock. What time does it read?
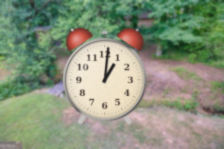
1:01
